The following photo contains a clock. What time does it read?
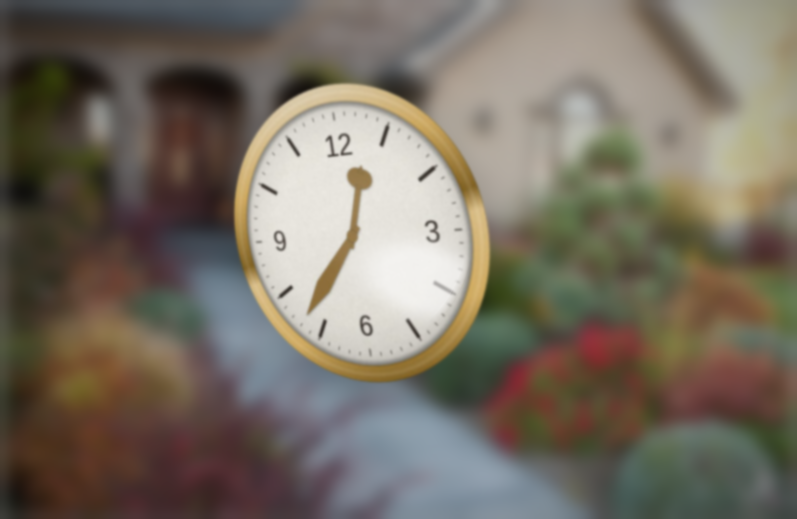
12:37
